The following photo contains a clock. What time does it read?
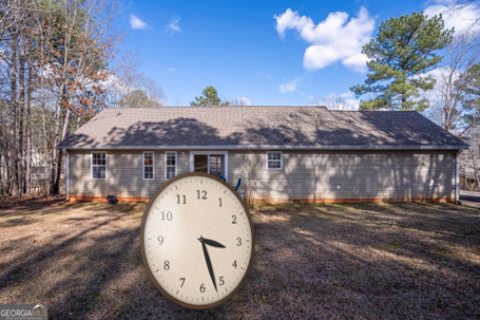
3:27
